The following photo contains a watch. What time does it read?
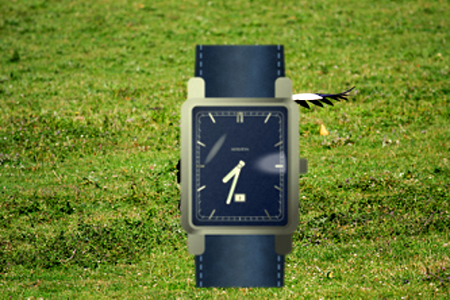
7:33
